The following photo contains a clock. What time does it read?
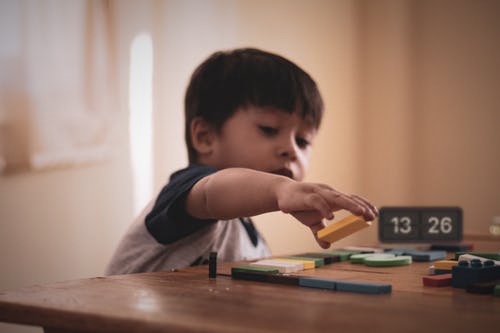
13:26
